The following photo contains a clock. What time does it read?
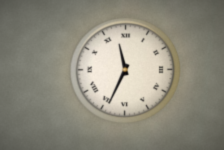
11:34
